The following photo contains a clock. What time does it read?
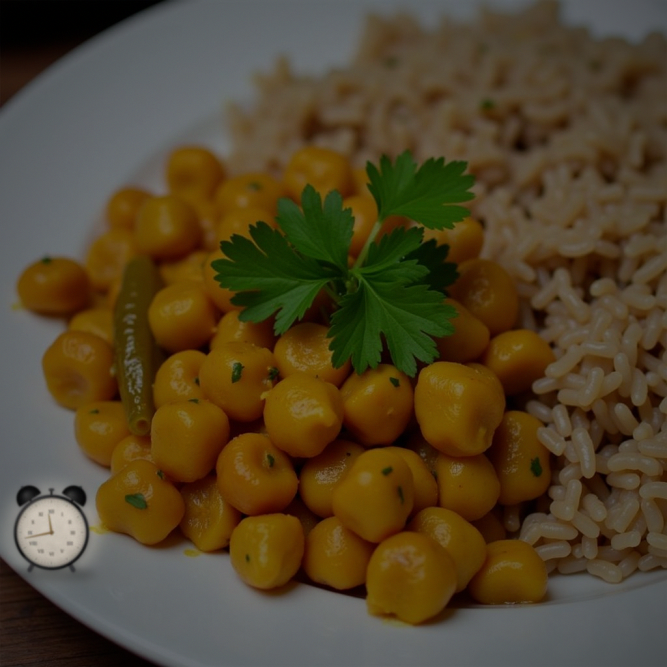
11:43
